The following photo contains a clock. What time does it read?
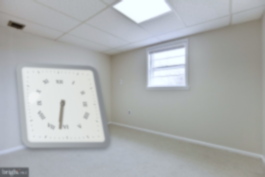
6:32
